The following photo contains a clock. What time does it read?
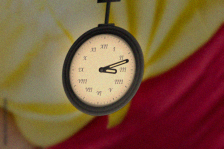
3:12
